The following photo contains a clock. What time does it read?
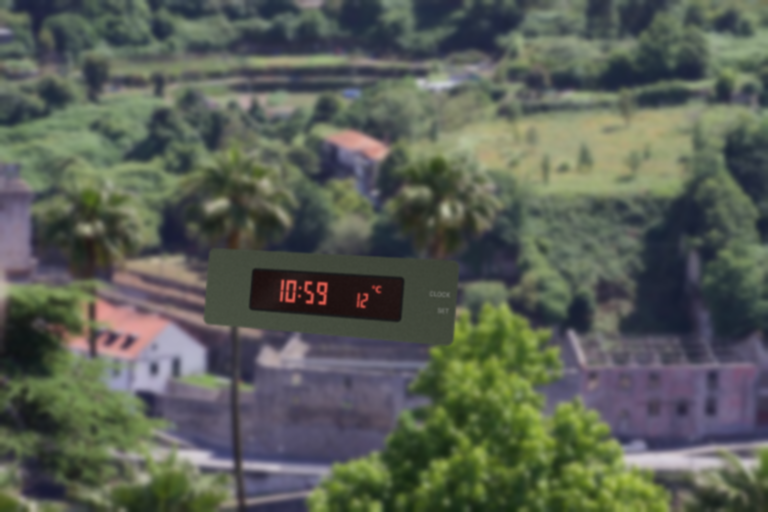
10:59
